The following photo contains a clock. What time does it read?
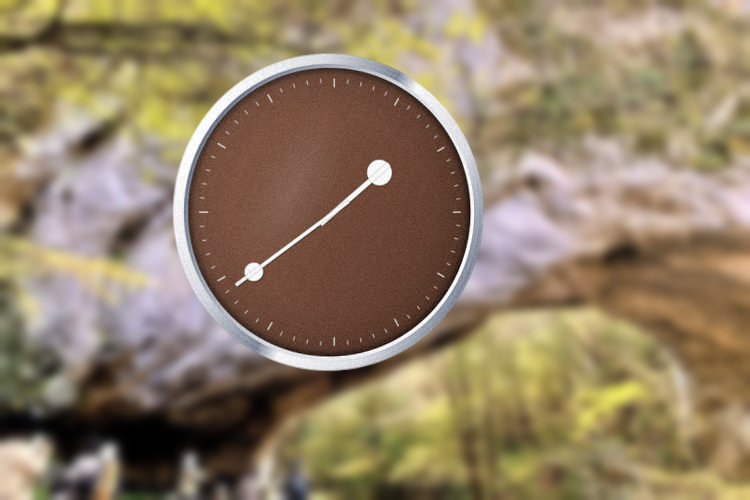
1:39
